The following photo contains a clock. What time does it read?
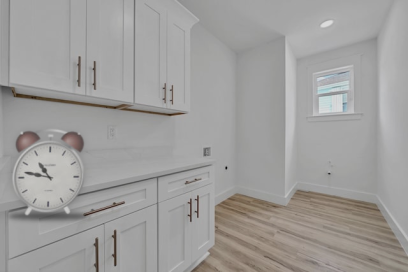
10:47
